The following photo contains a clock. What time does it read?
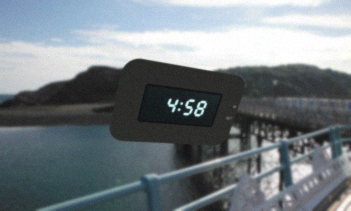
4:58
